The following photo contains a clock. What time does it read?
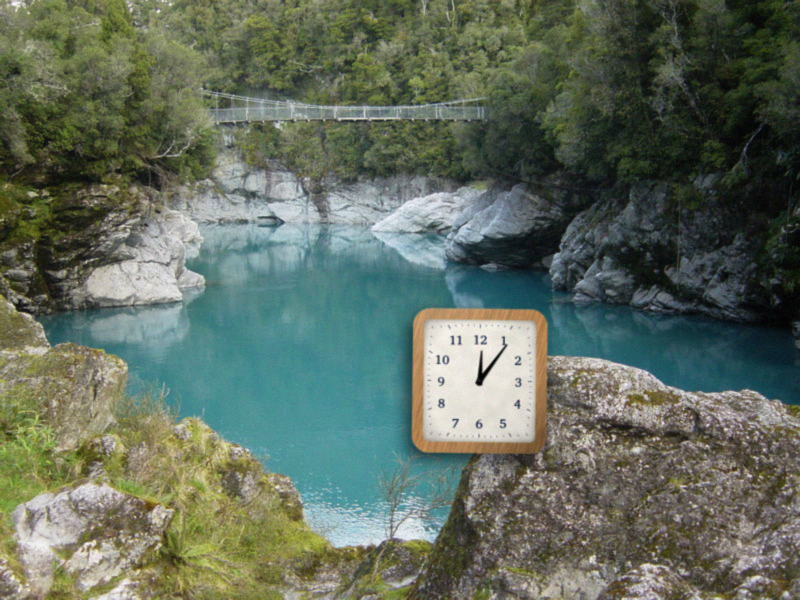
12:06
